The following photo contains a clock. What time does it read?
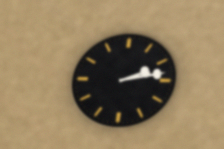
2:13
